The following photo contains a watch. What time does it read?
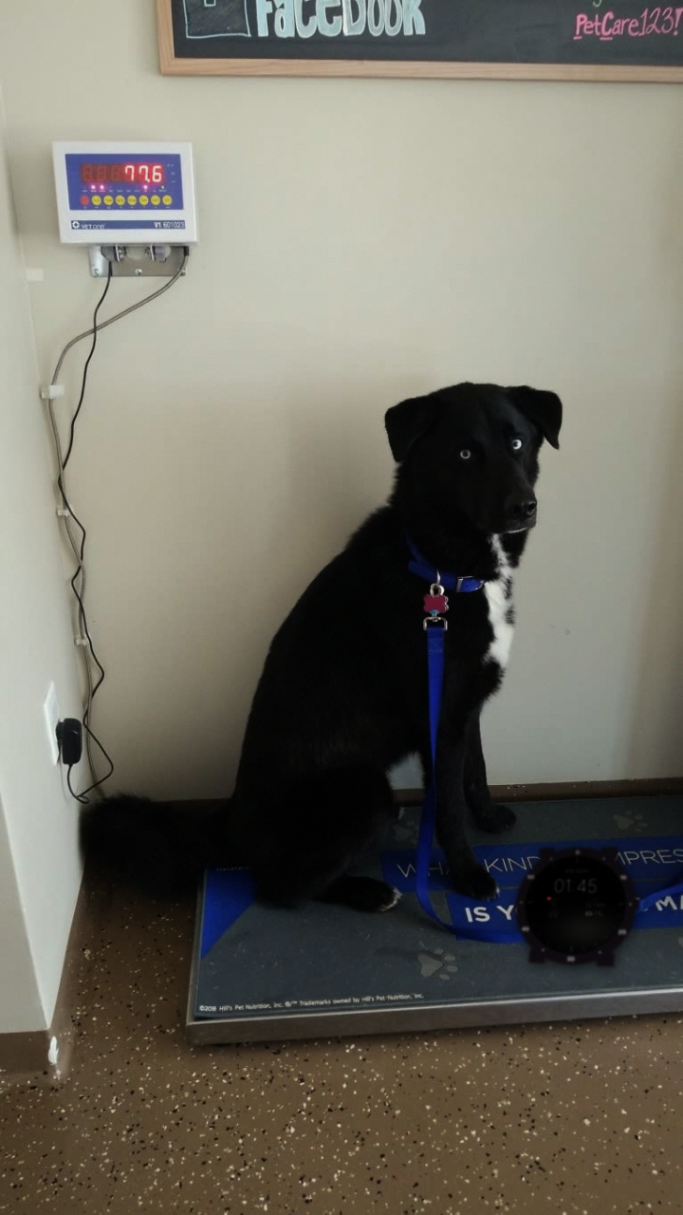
1:45
